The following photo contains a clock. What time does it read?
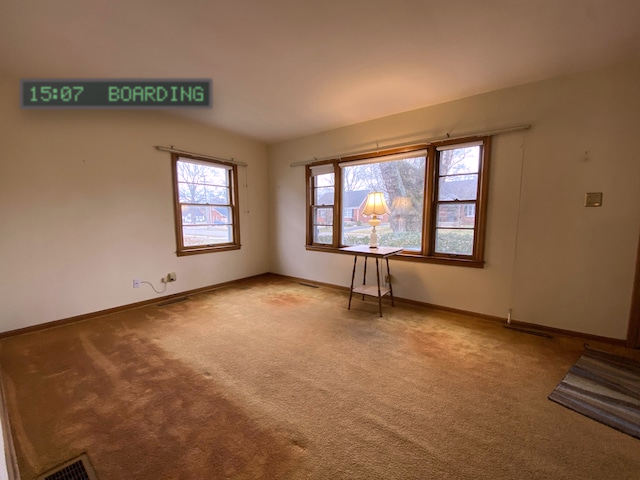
15:07
